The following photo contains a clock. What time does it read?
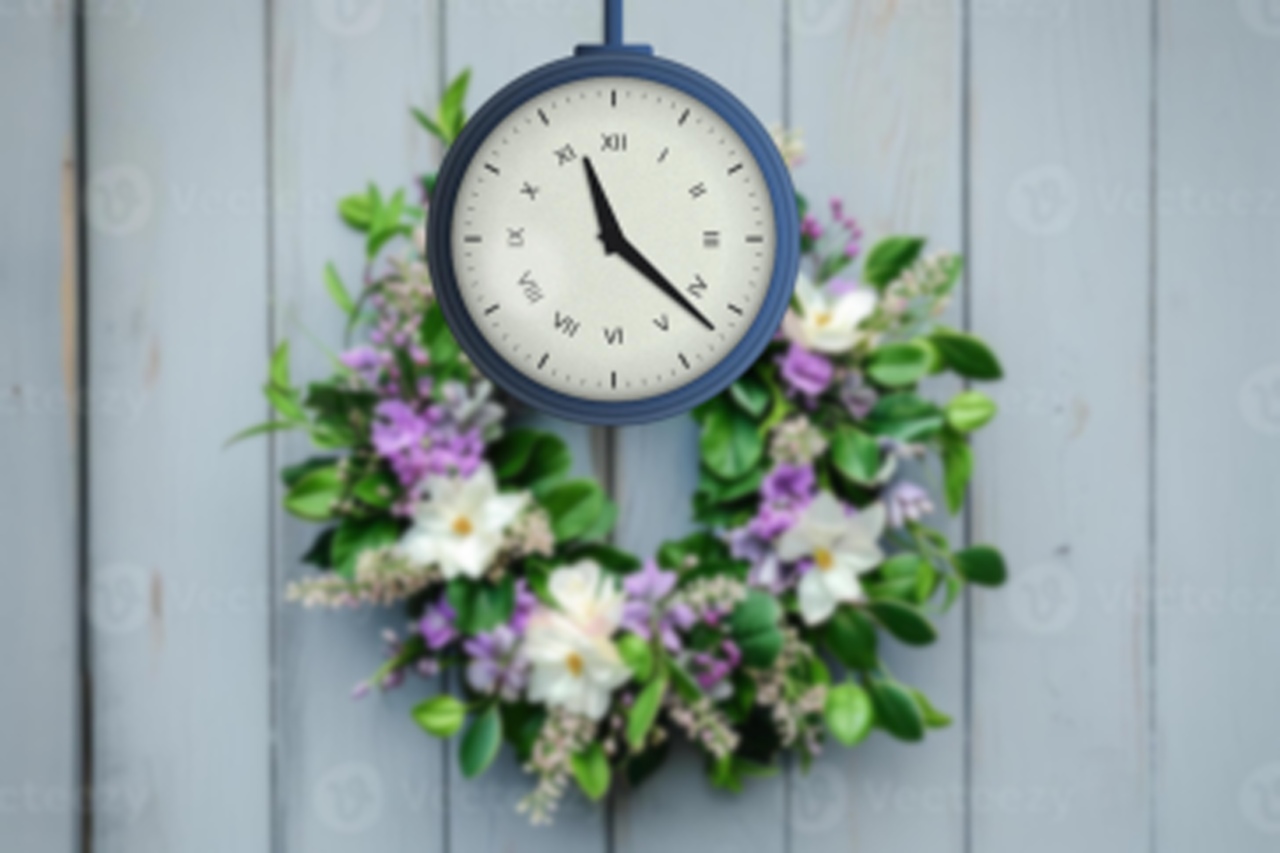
11:22
